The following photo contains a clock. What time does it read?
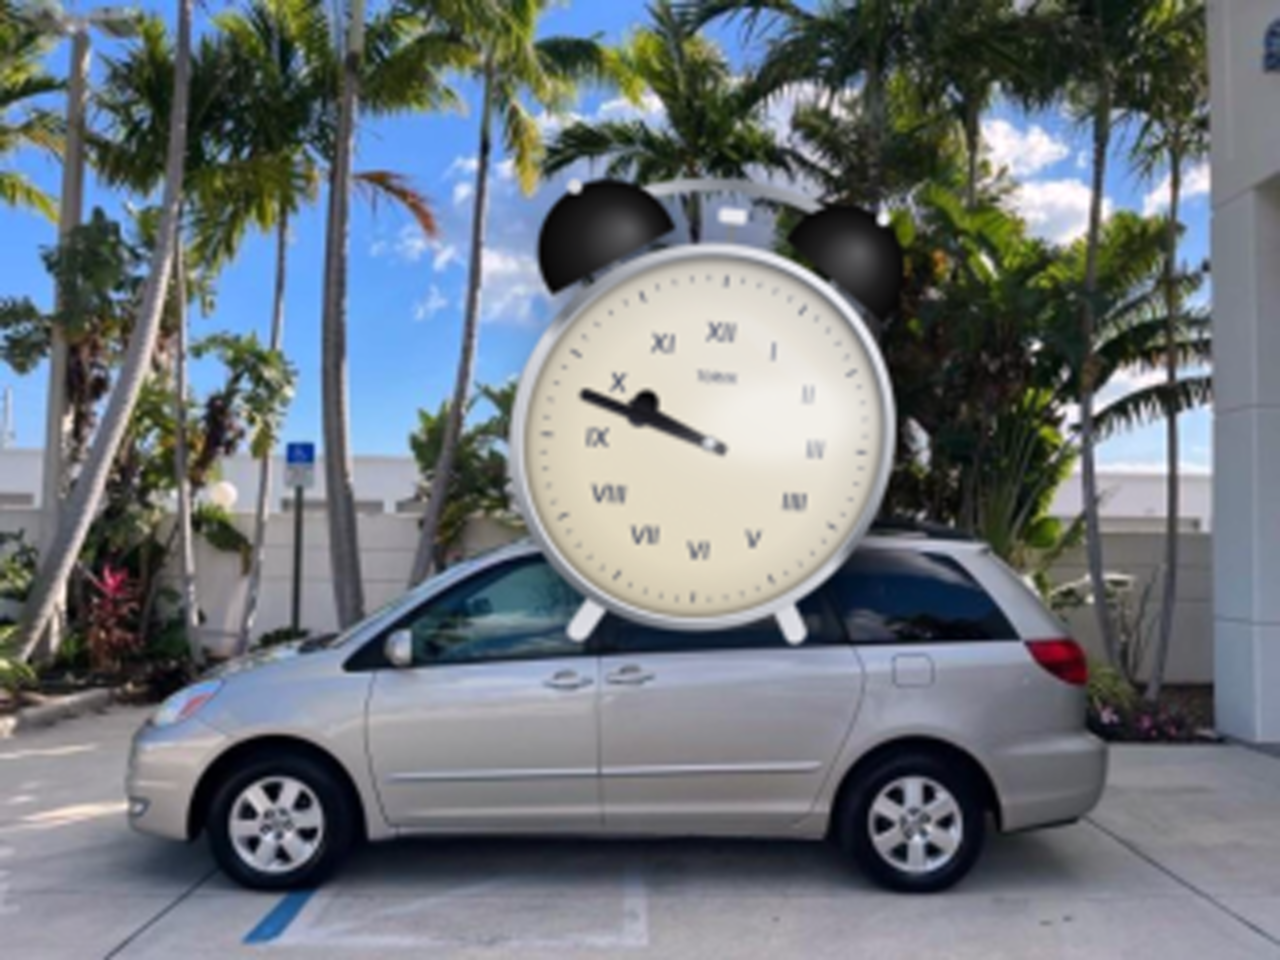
9:48
